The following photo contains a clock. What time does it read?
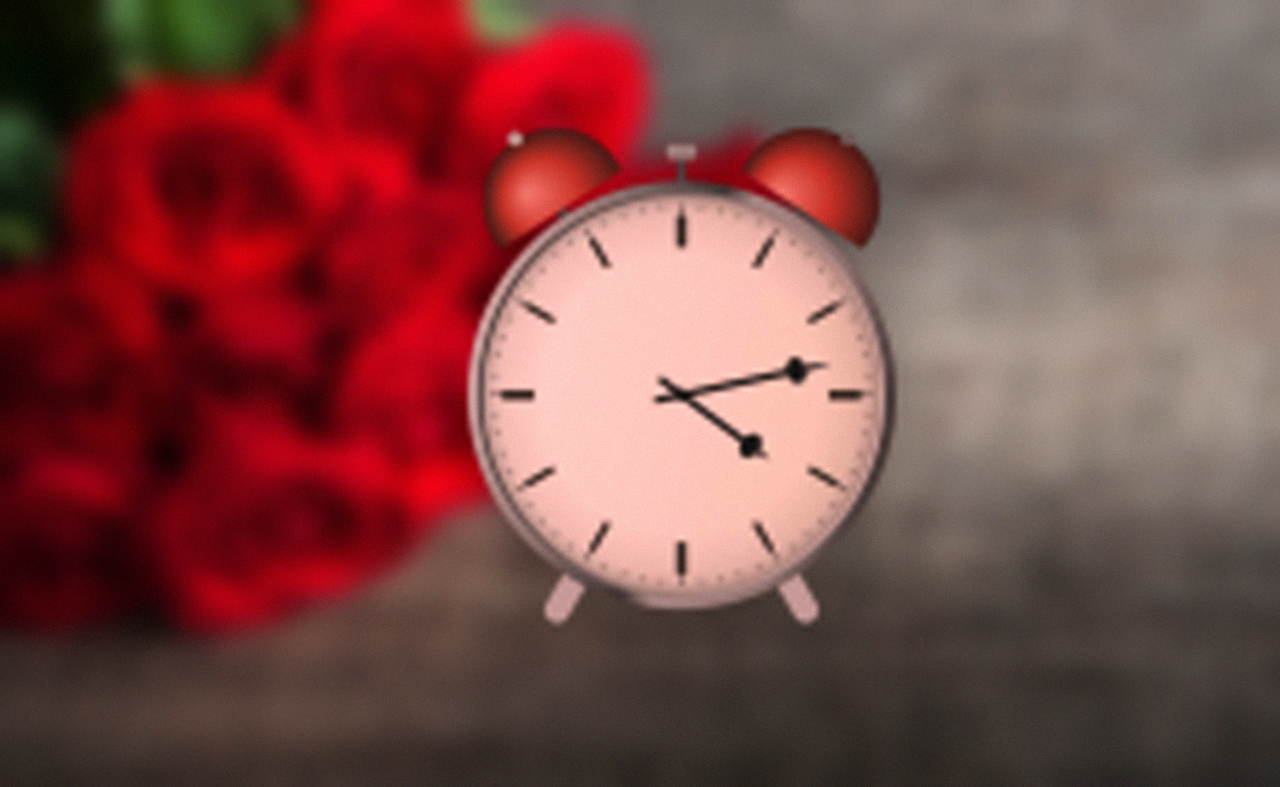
4:13
